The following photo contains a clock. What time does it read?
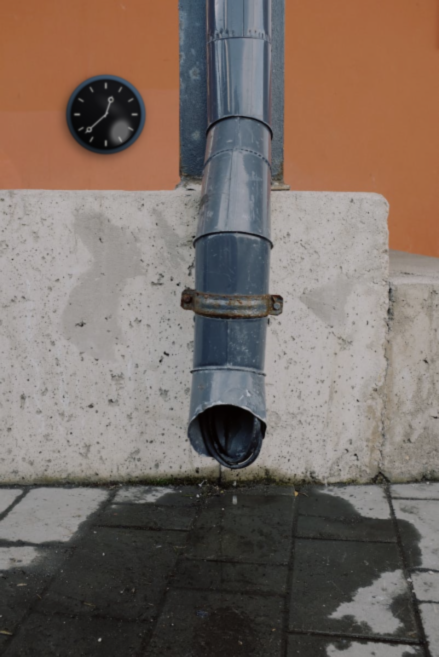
12:38
